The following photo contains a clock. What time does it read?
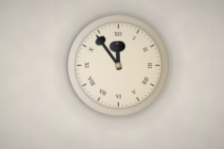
11:54
